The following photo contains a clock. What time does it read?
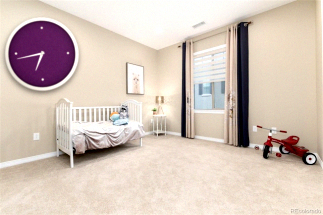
6:43
